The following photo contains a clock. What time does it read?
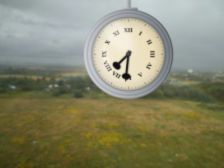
7:31
